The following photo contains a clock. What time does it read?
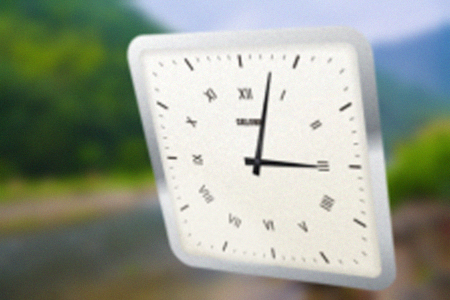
3:03
